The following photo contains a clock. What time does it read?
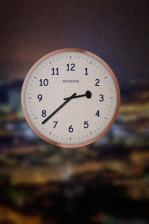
2:38
